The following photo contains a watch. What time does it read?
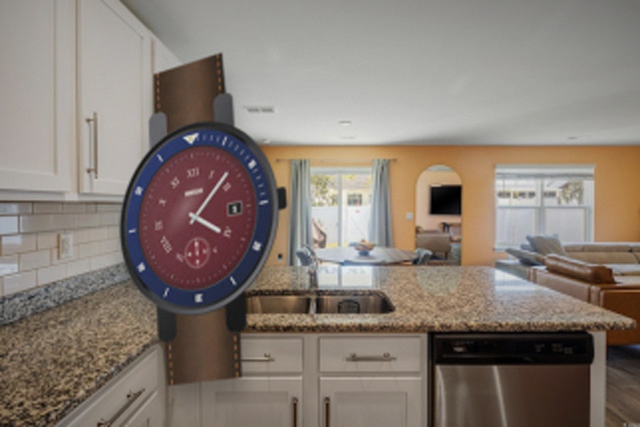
4:08
